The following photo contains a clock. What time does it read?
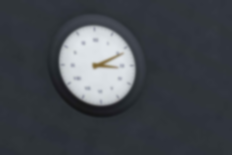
3:11
